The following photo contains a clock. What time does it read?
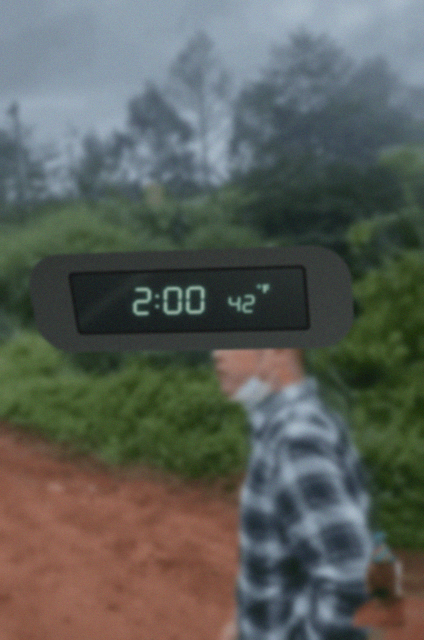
2:00
